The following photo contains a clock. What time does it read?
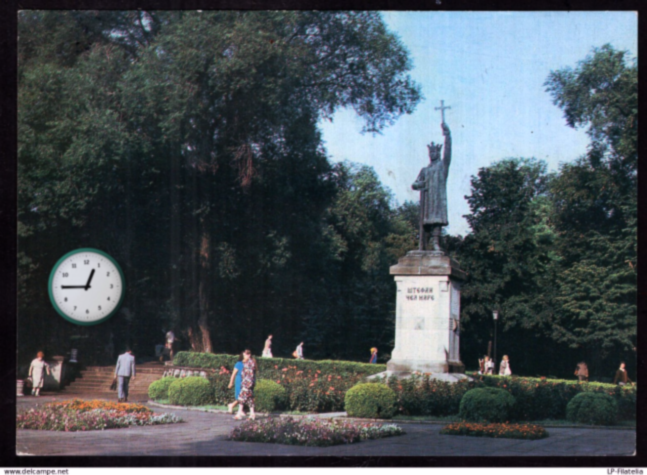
12:45
